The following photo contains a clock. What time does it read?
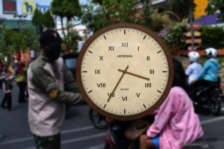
3:35
